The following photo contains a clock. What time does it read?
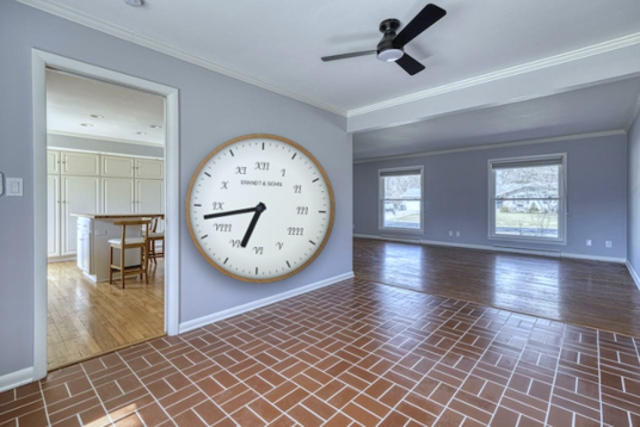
6:43
